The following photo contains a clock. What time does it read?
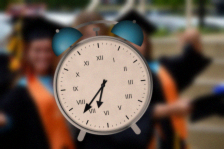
6:37
